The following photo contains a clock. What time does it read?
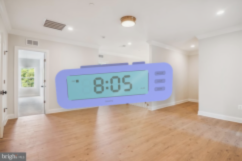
8:05
